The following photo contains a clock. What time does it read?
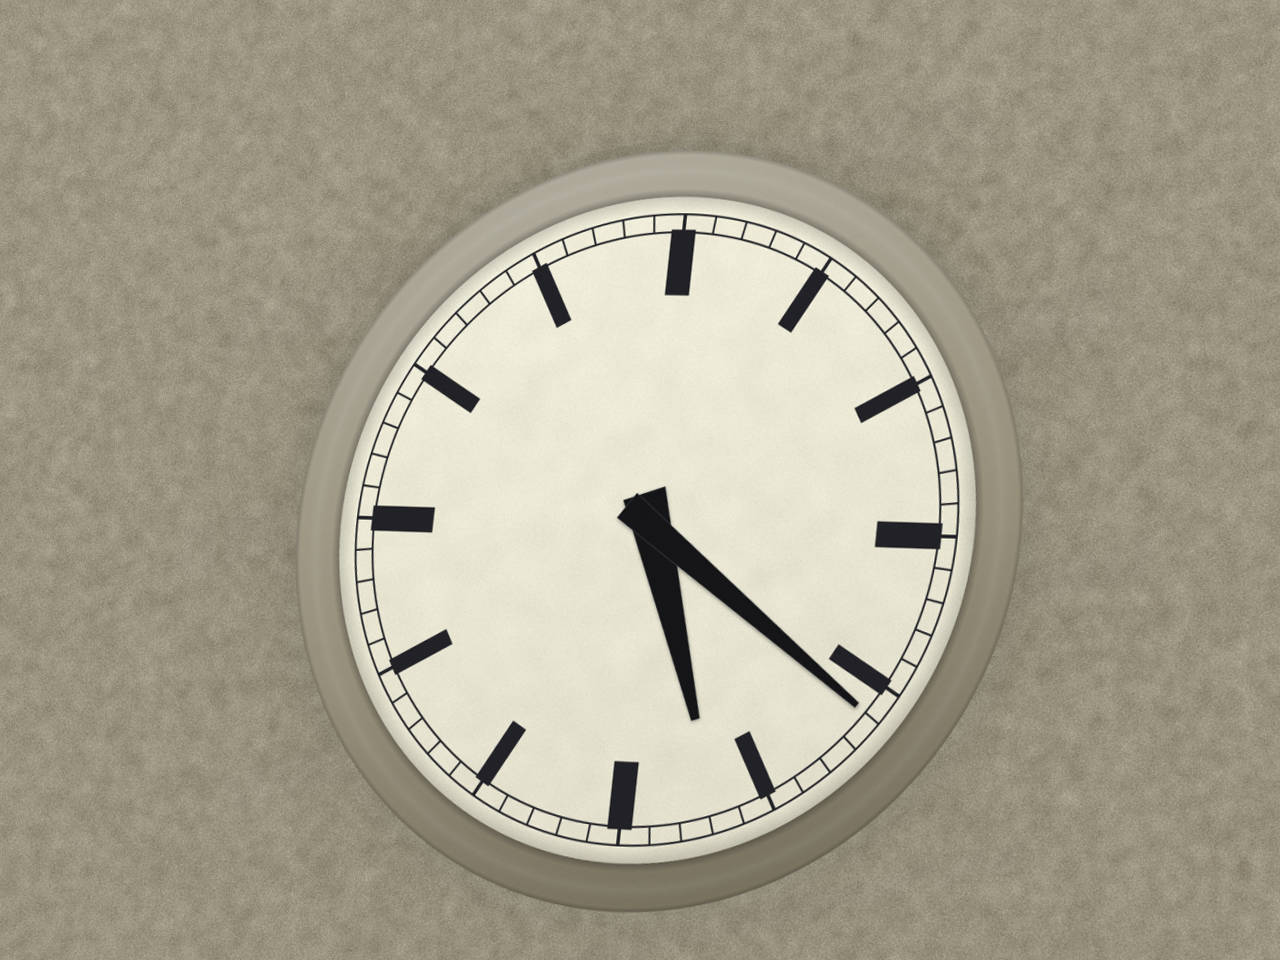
5:21
